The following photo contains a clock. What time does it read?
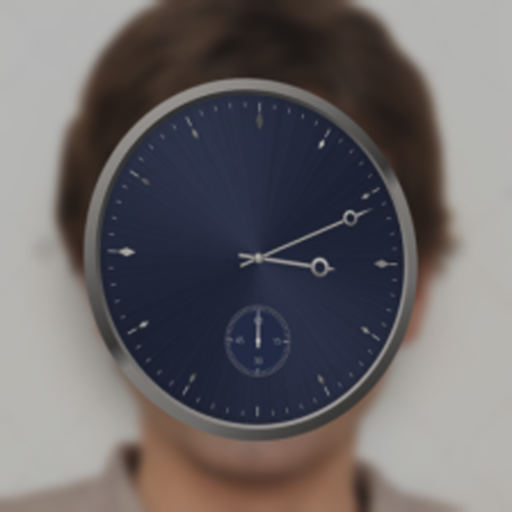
3:11
